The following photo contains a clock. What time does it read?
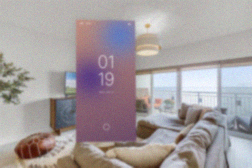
1:19
